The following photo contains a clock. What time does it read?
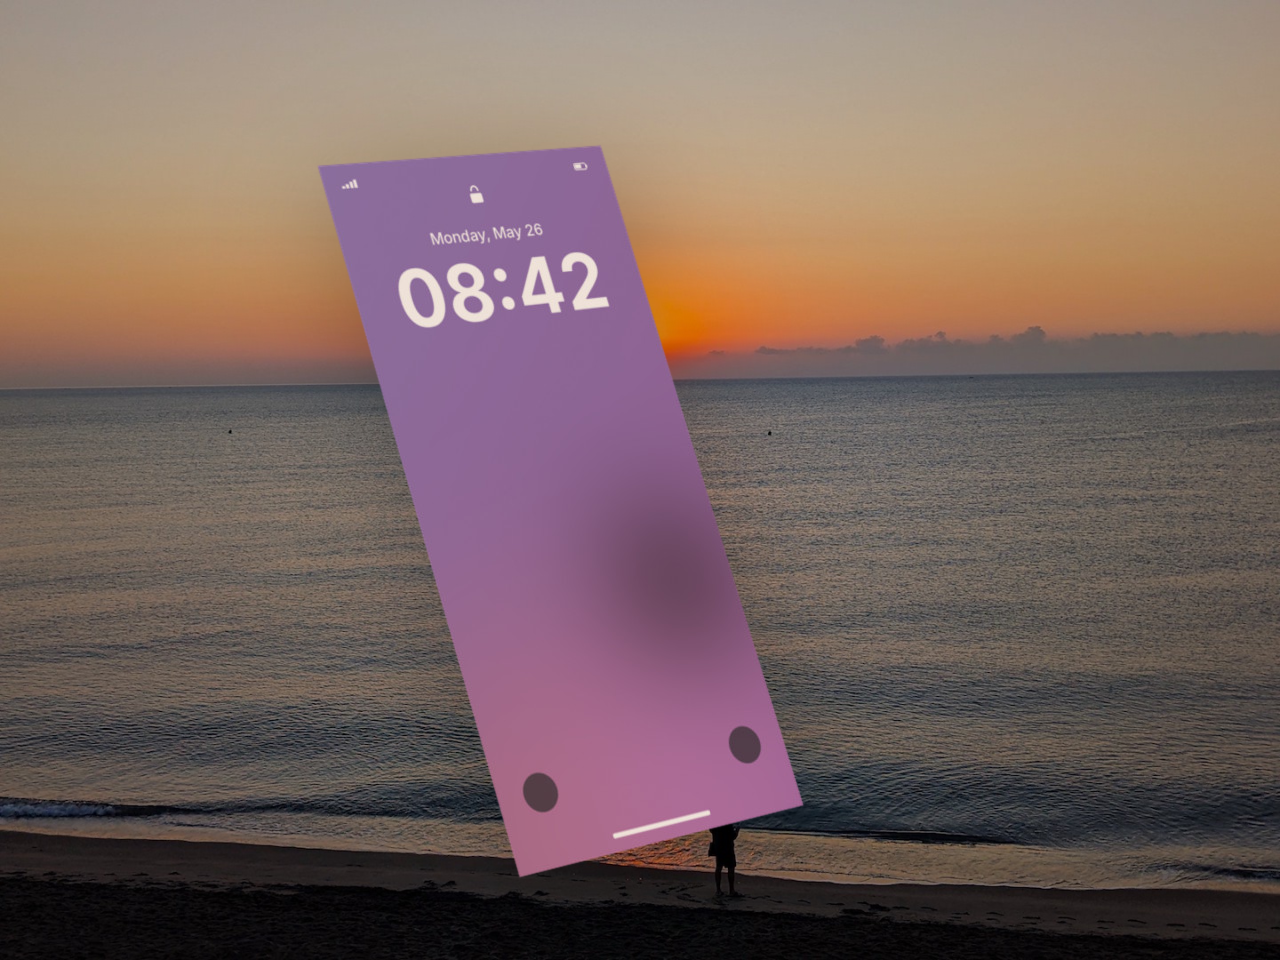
8:42
